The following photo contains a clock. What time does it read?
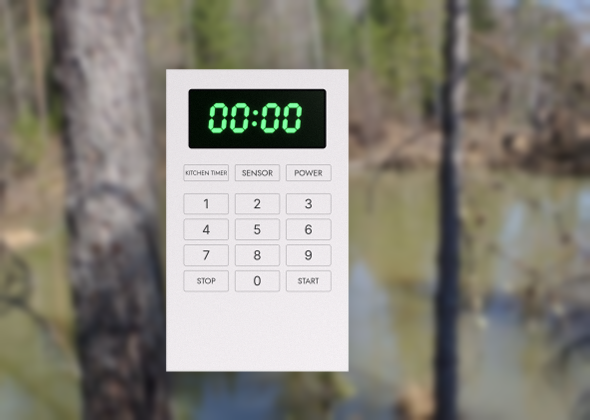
0:00
